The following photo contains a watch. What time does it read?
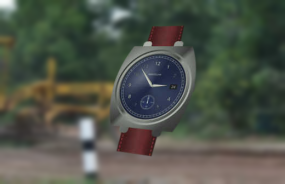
2:53
